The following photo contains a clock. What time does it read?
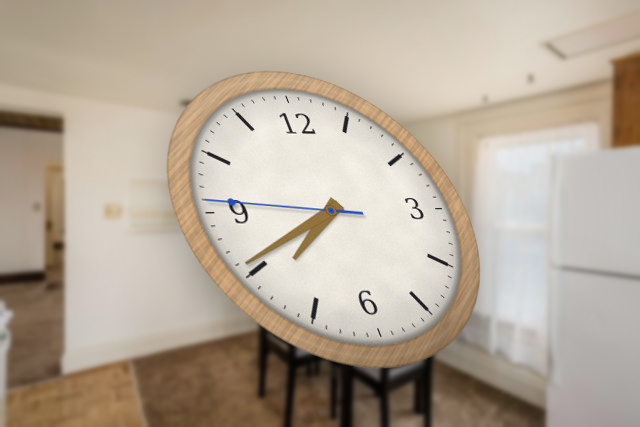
7:40:46
